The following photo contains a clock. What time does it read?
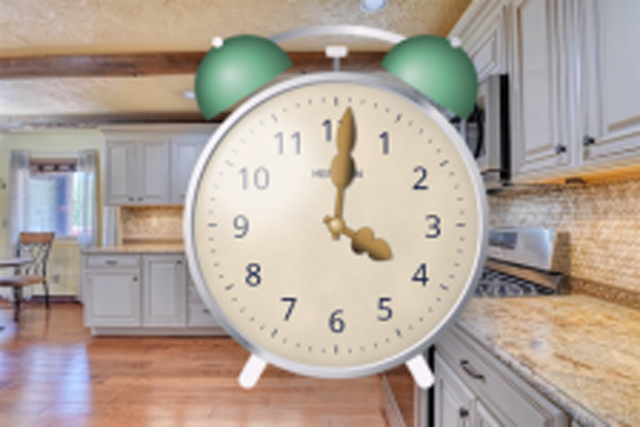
4:01
